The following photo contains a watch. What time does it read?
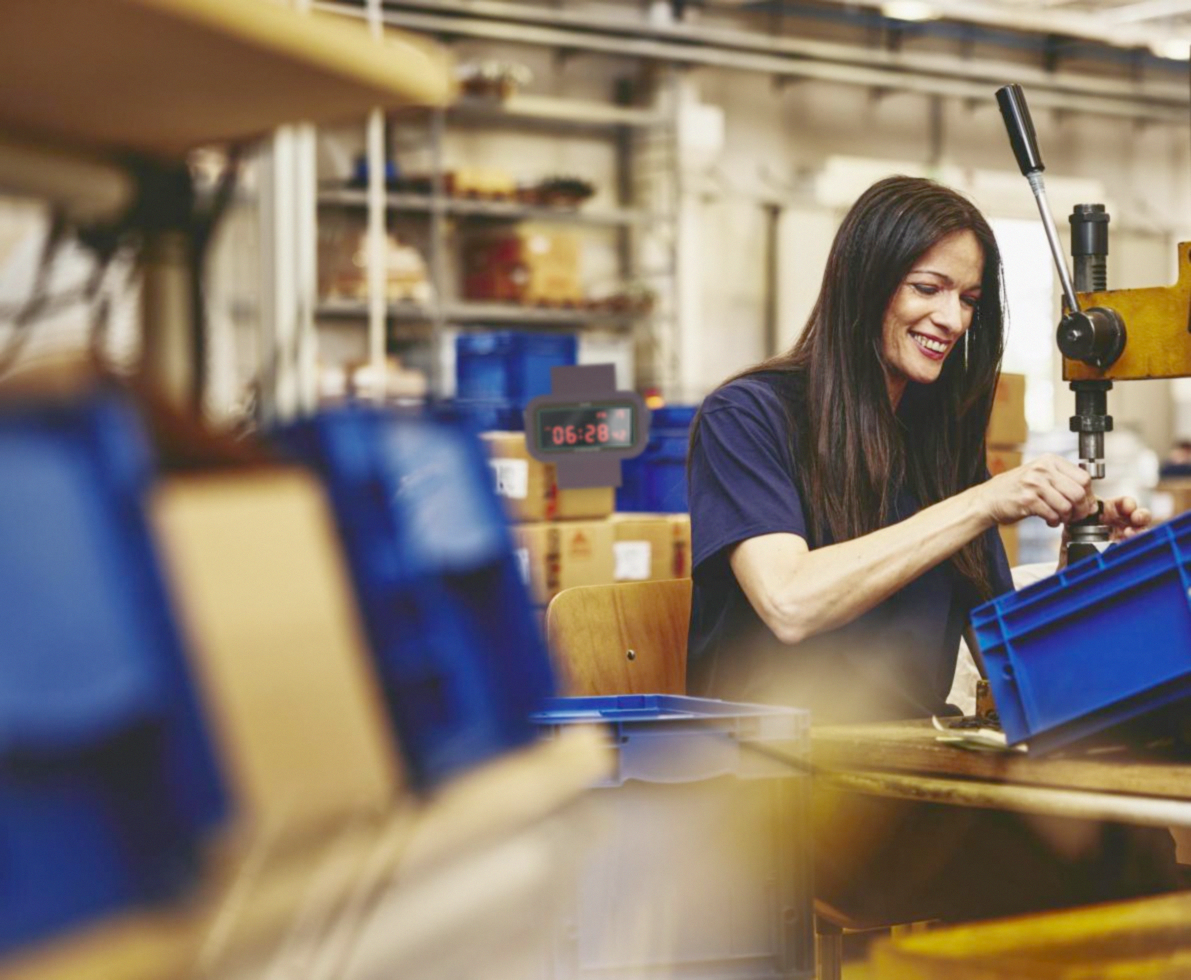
6:28
